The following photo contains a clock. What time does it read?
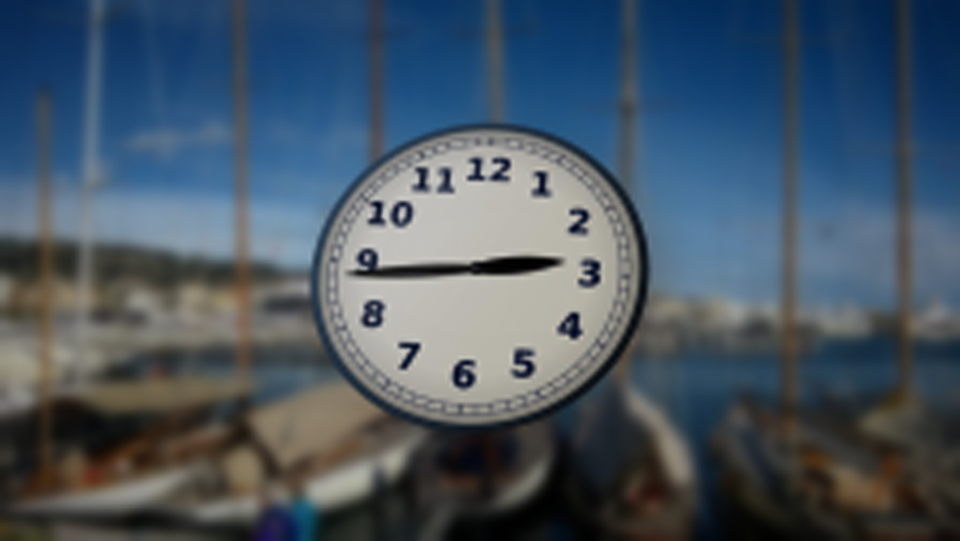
2:44
